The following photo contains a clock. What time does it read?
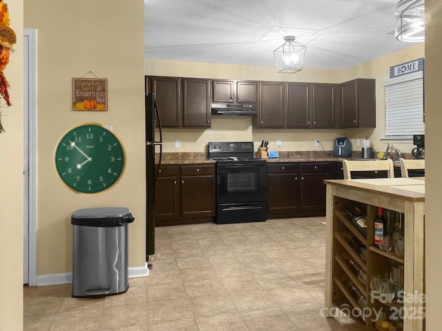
7:52
